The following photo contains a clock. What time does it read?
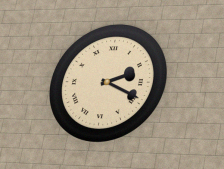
2:19
